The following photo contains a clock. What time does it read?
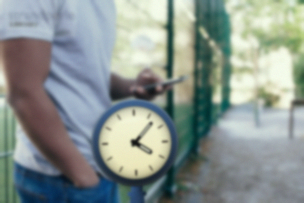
4:07
